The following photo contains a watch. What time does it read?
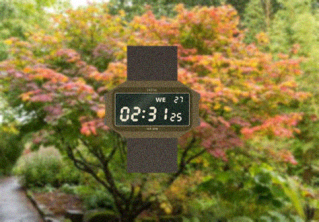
2:31:25
